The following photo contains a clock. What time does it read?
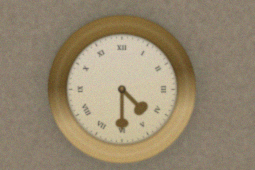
4:30
